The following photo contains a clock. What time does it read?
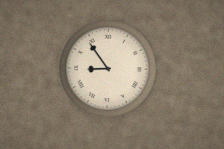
8:54
